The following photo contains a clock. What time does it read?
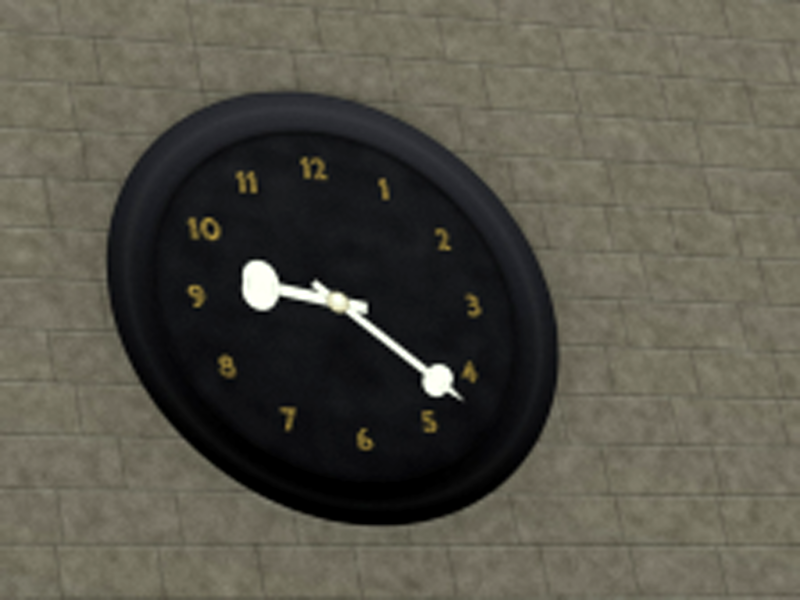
9:22
